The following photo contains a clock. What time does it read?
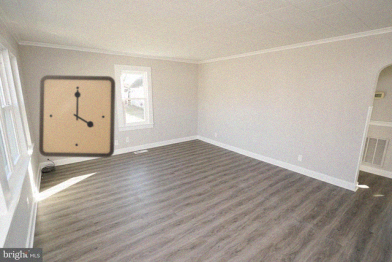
4:00
